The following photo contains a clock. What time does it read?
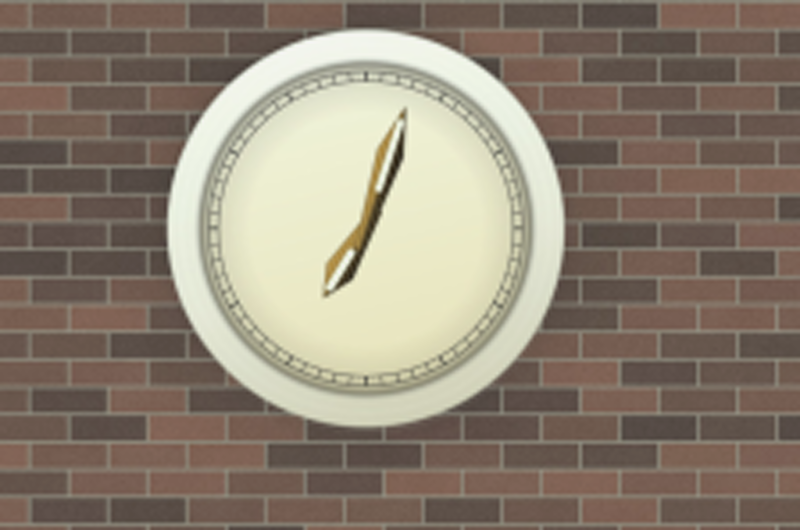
7:03
